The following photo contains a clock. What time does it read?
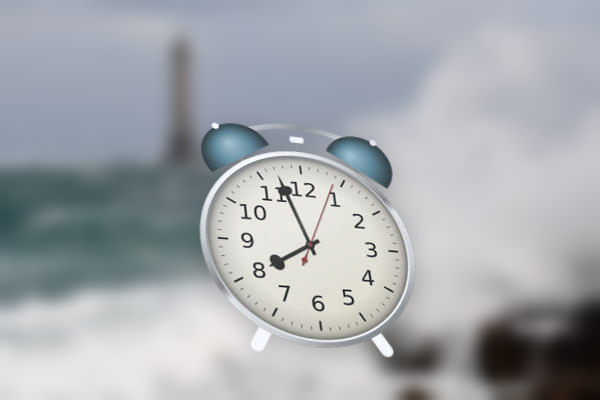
7:57:04
